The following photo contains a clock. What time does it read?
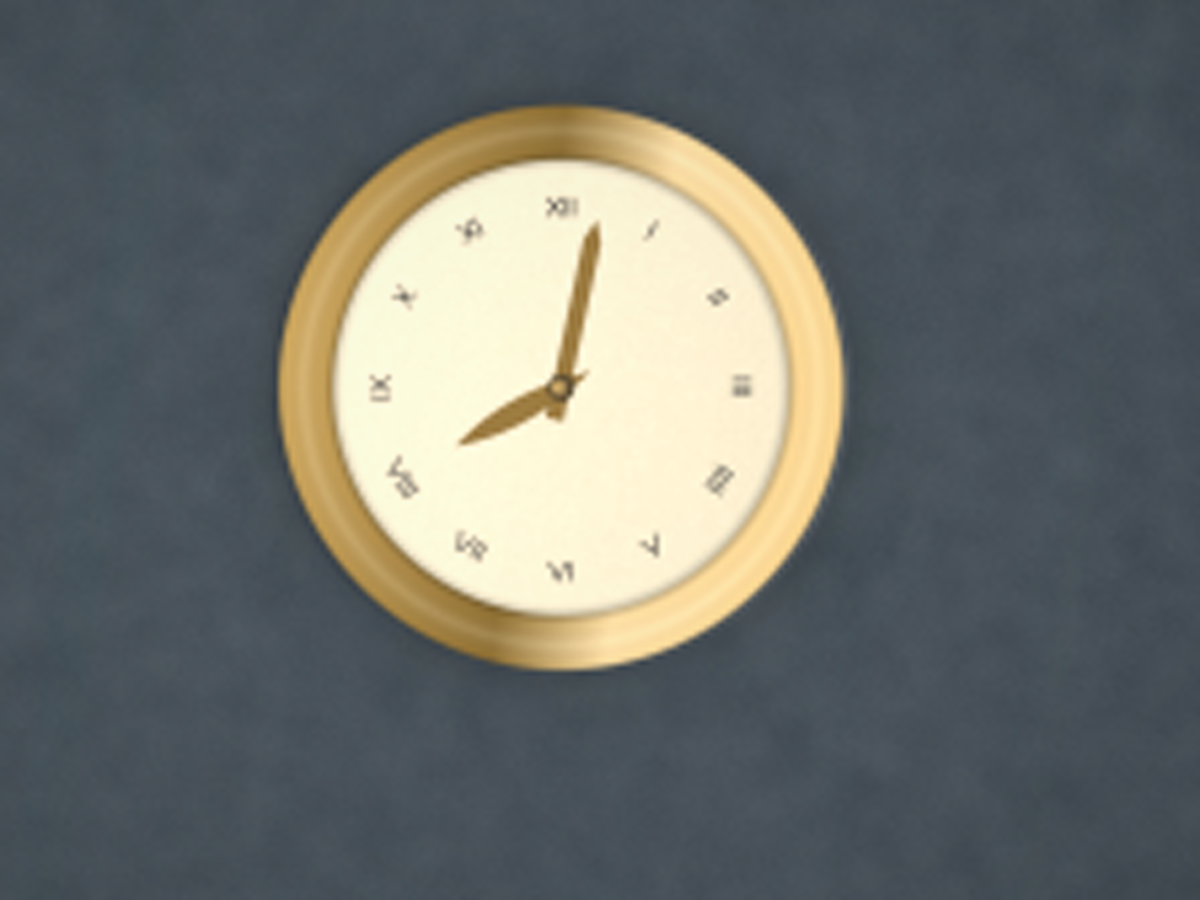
8:02
